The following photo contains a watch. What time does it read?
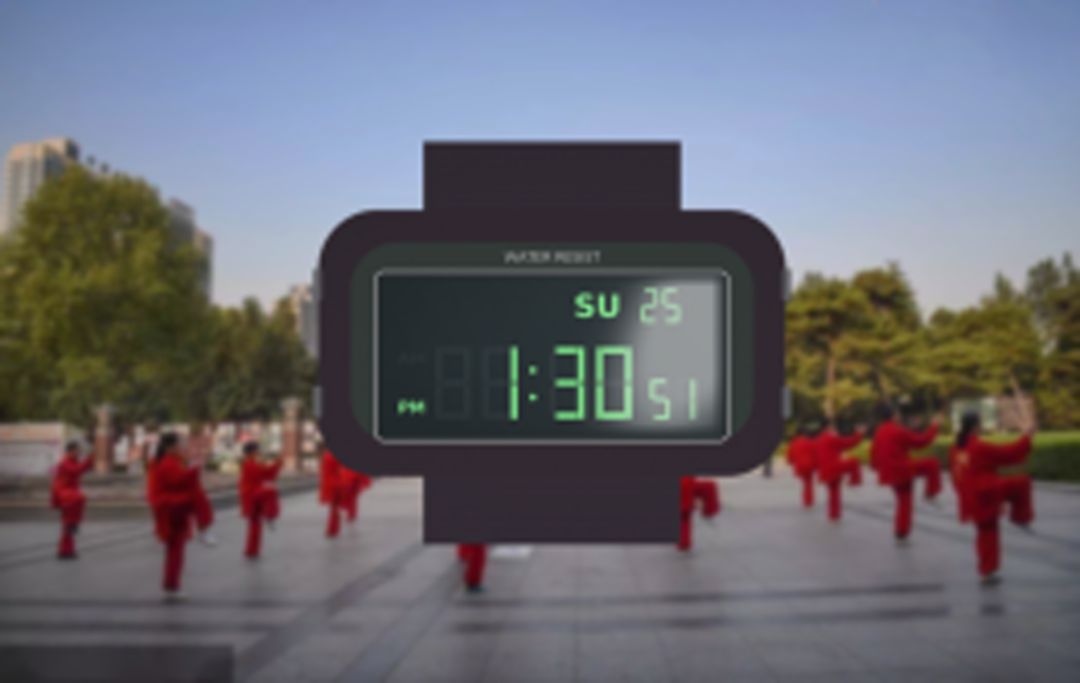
1:30:51
